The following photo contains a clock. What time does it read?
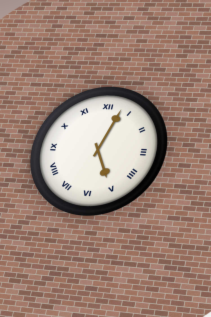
5:03
